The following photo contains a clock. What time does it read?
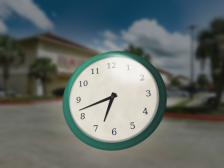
6:42
